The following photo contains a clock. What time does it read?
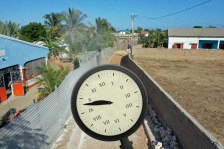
9:48
